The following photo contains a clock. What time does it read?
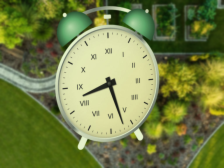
8:27
